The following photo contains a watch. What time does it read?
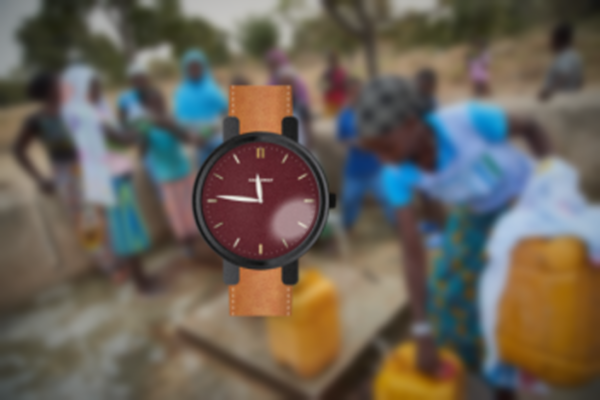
11:46
